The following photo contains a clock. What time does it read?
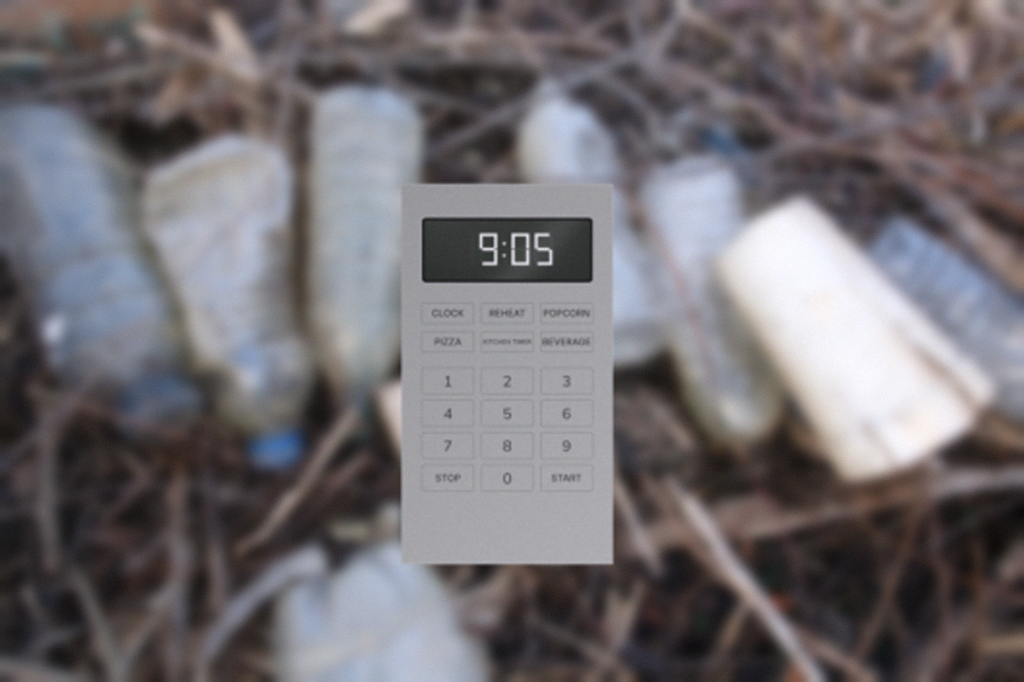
9:05
